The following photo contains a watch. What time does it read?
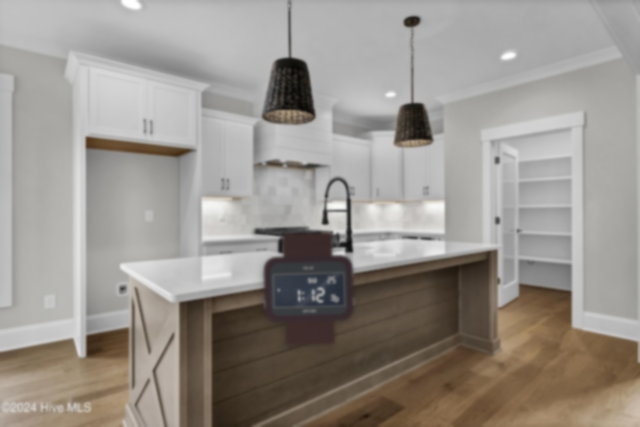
1:12
